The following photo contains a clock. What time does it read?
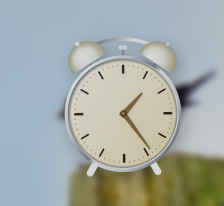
1:24
